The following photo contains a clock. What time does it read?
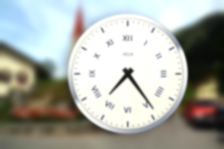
7:24
